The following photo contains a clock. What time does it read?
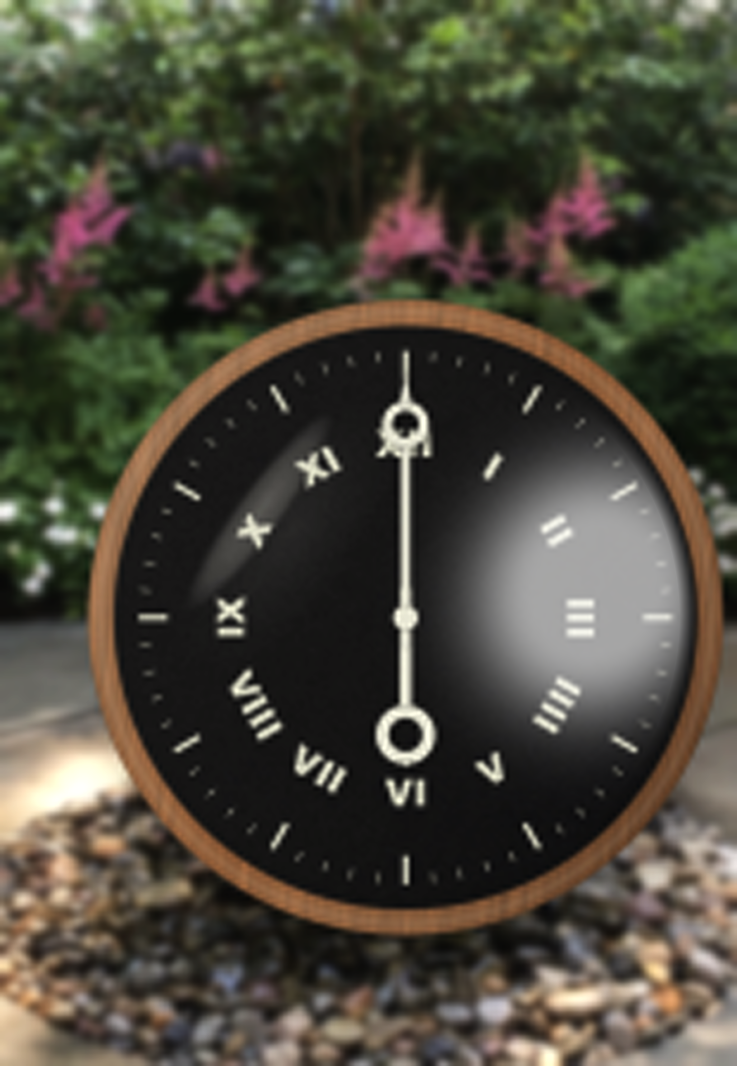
6:00
